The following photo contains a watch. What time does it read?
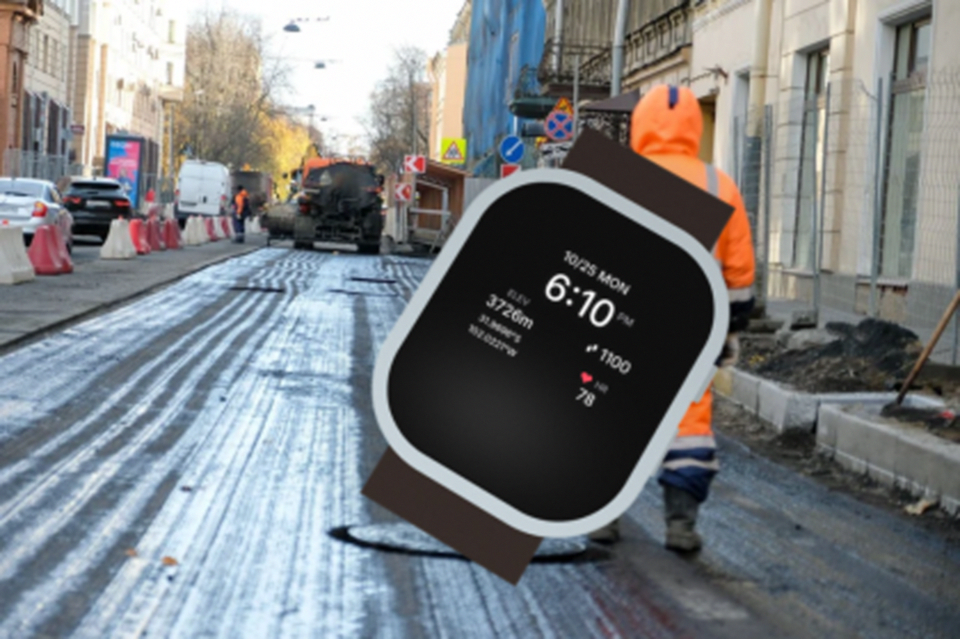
6:10
